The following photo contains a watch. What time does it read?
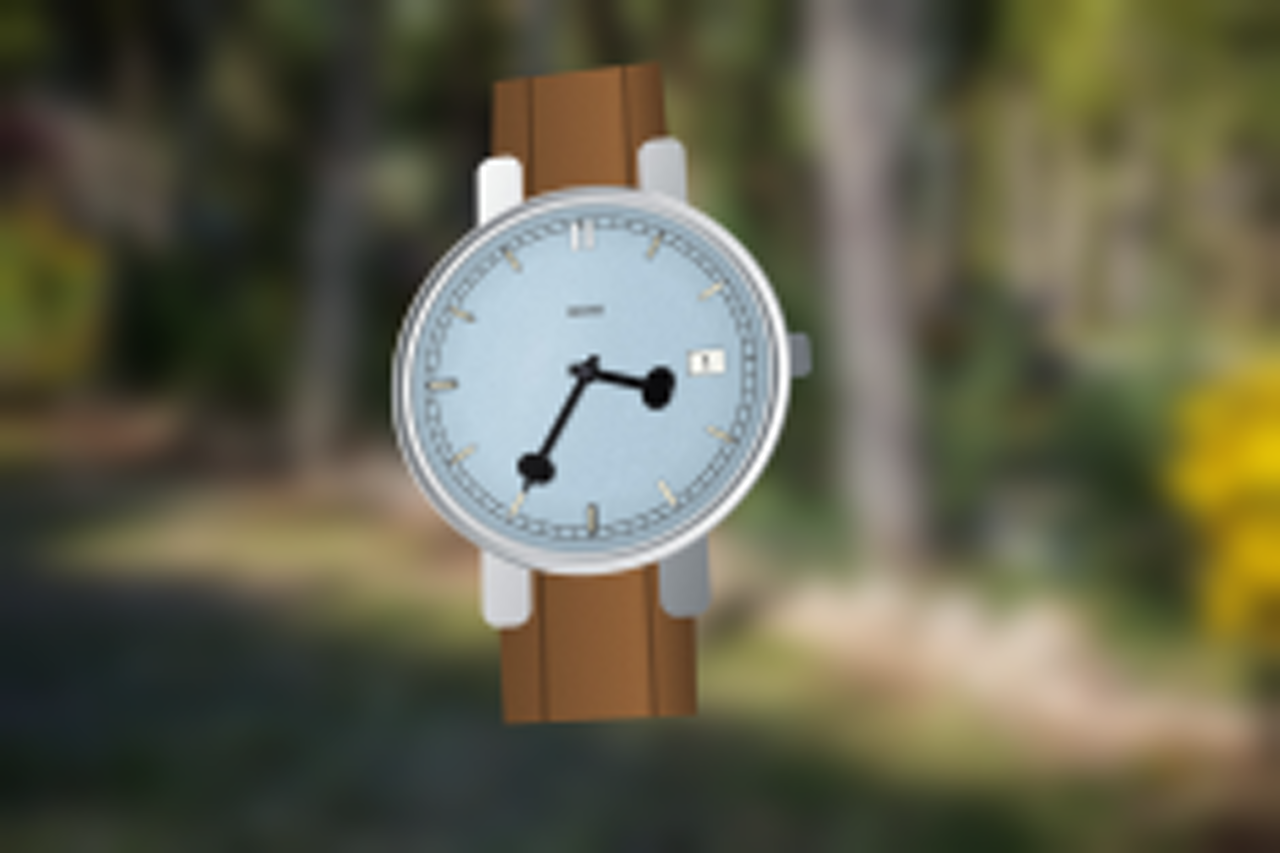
3:35
